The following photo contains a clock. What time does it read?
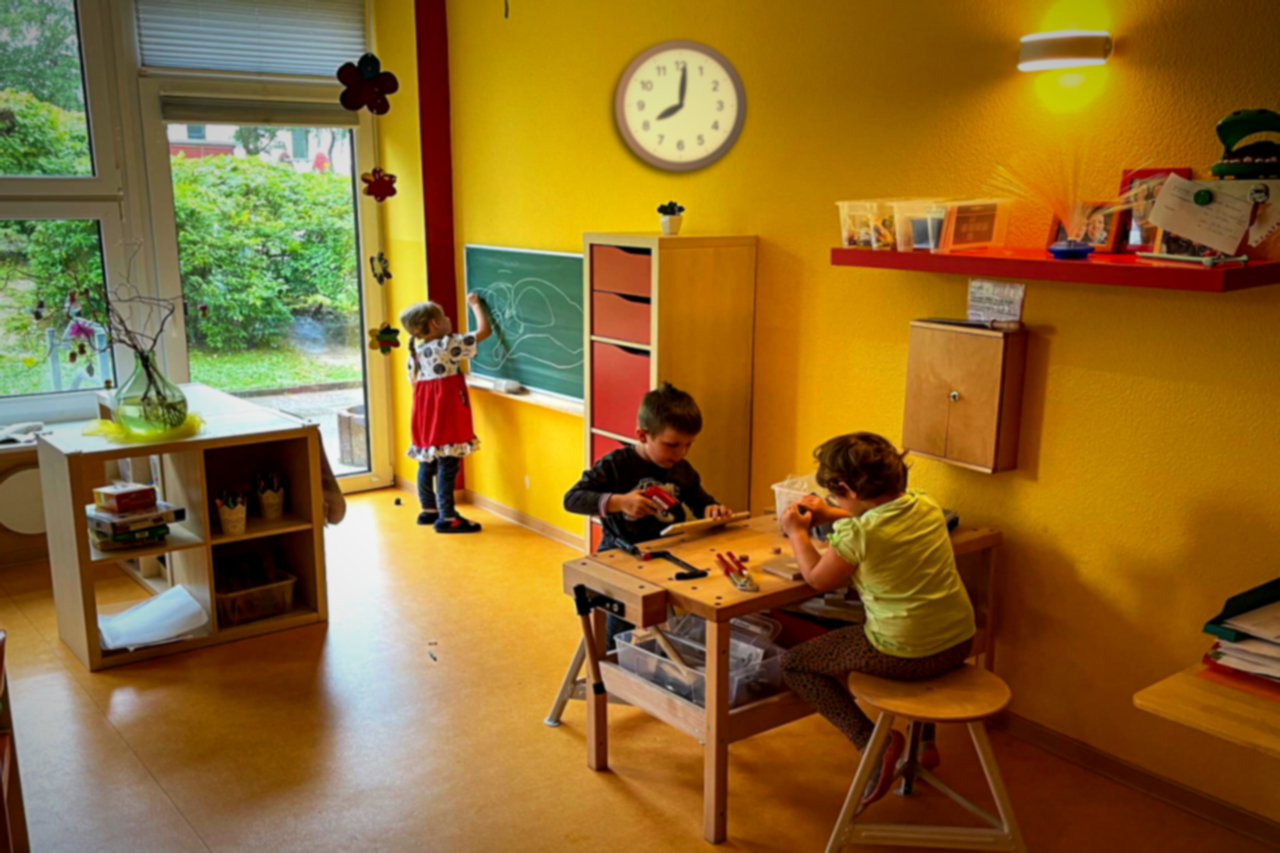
8:01
